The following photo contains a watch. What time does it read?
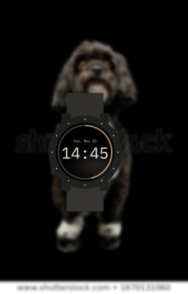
14:45
